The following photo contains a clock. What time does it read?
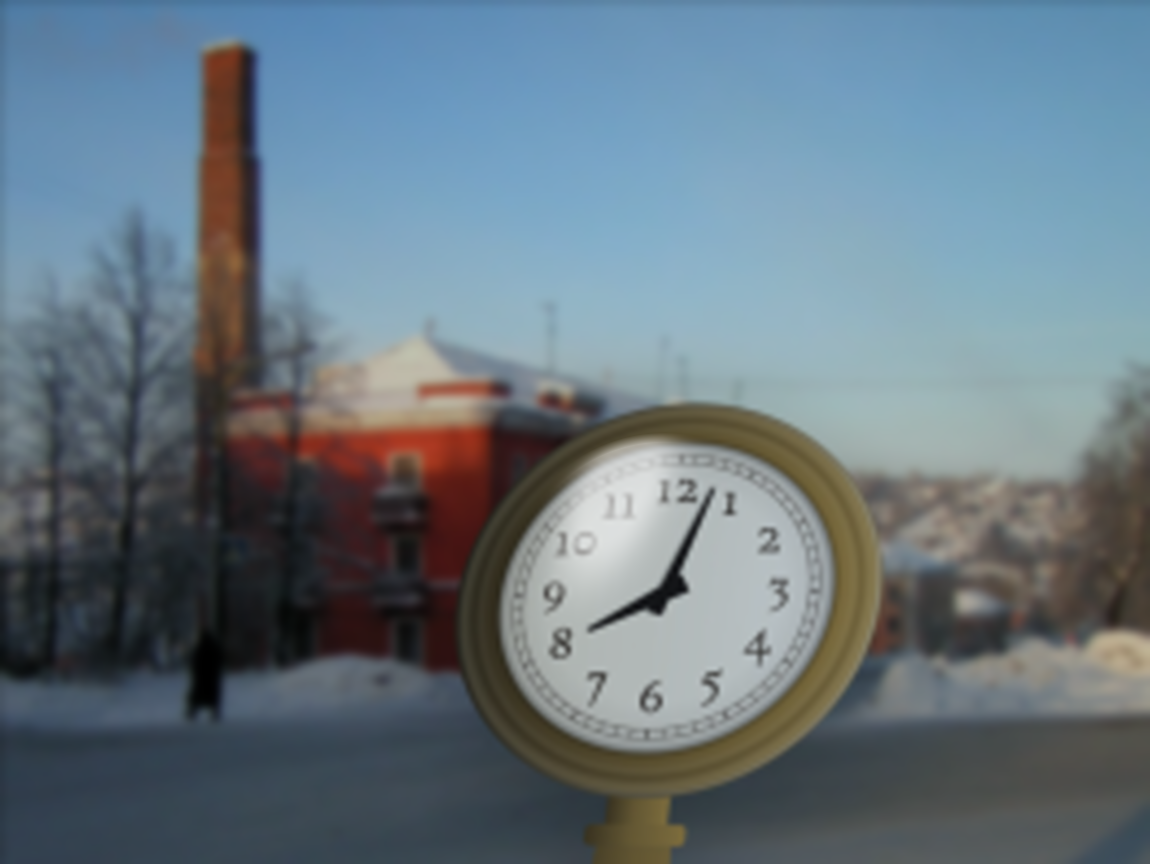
8:03
